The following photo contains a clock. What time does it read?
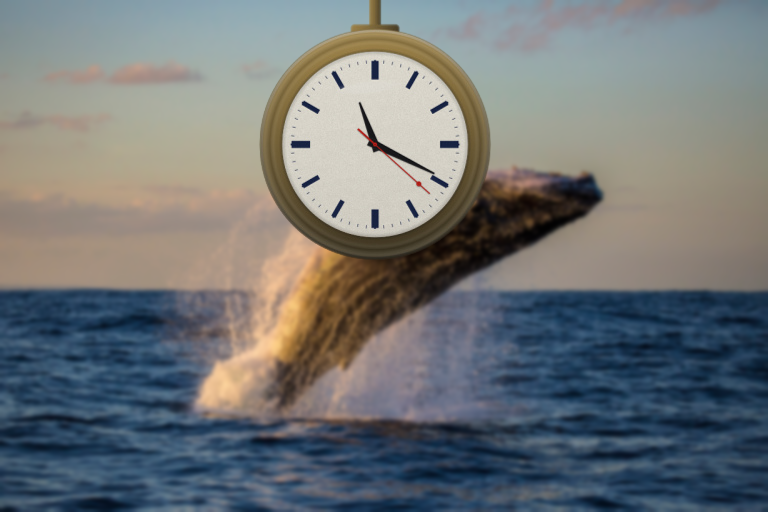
11:19:22
